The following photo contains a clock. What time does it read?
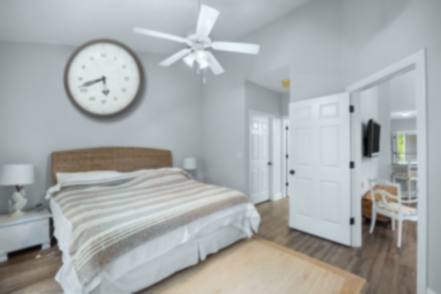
5:42
